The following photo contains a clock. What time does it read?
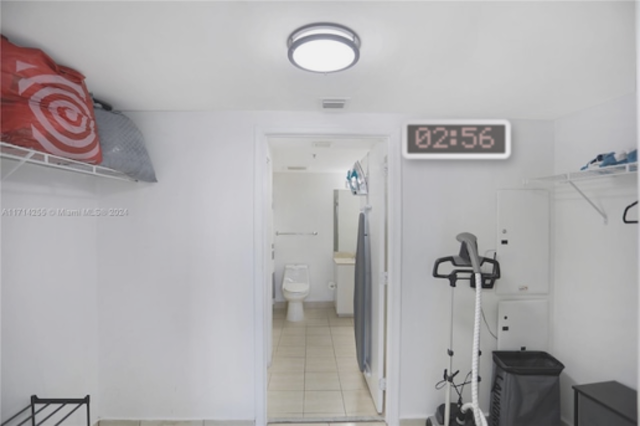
2:56
